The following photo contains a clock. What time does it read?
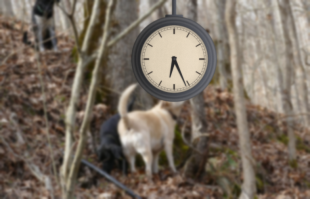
6:26
